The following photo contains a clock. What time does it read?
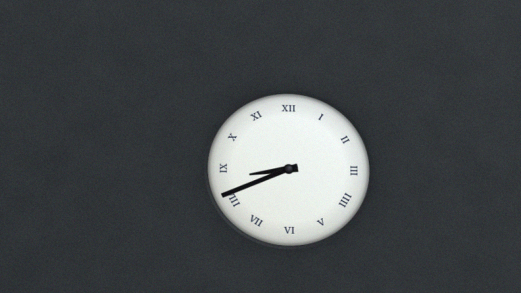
8:41
